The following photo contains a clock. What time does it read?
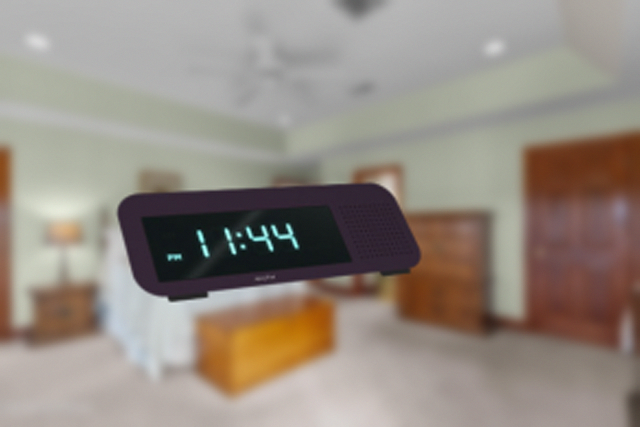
11:44
